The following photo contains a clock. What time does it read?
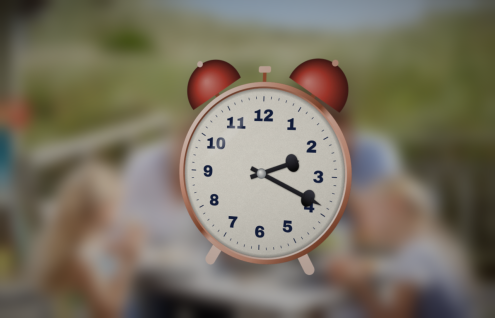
2:19
